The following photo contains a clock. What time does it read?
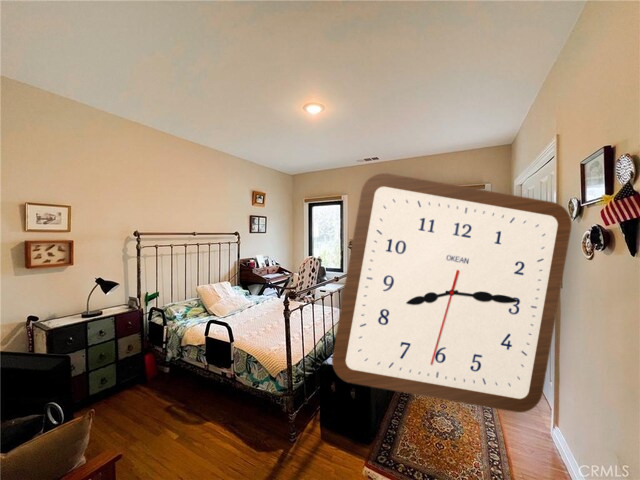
8:14:31
